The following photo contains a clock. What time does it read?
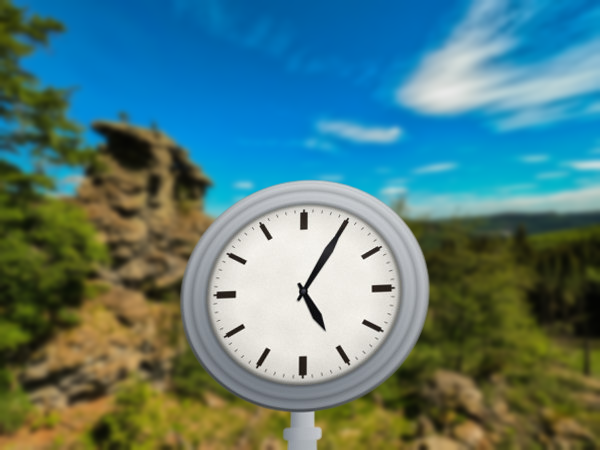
5:05
